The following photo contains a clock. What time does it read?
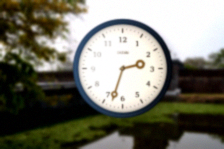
2:33
